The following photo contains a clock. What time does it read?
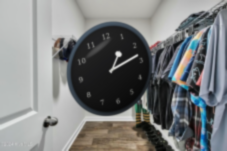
1:13
